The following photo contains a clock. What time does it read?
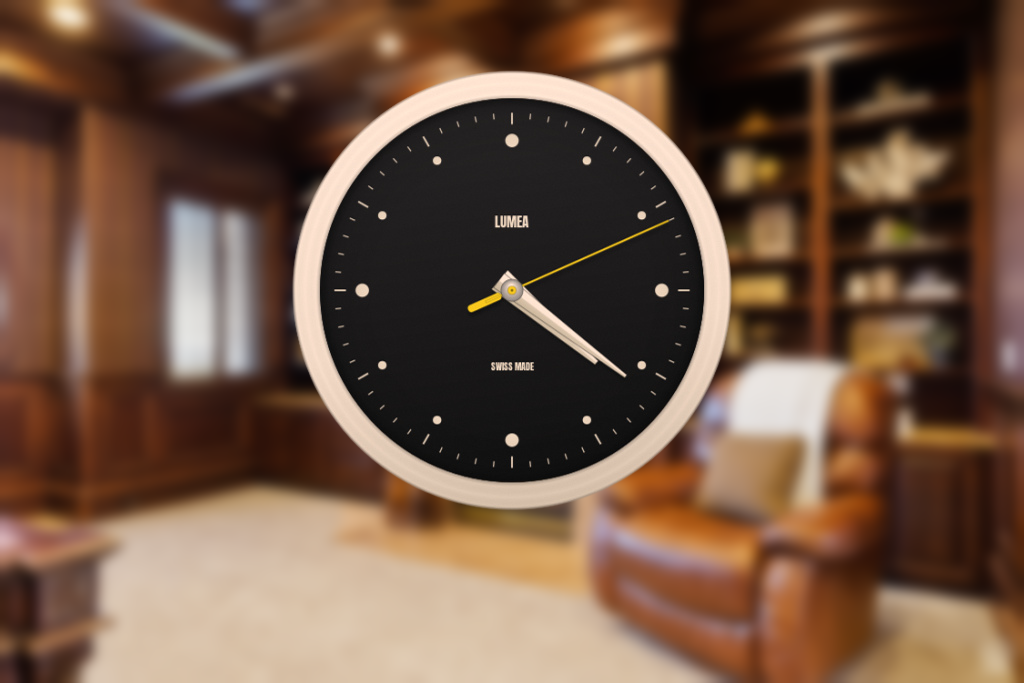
4:21:11
